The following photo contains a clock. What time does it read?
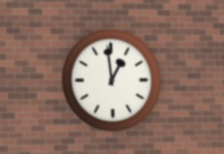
12:59
